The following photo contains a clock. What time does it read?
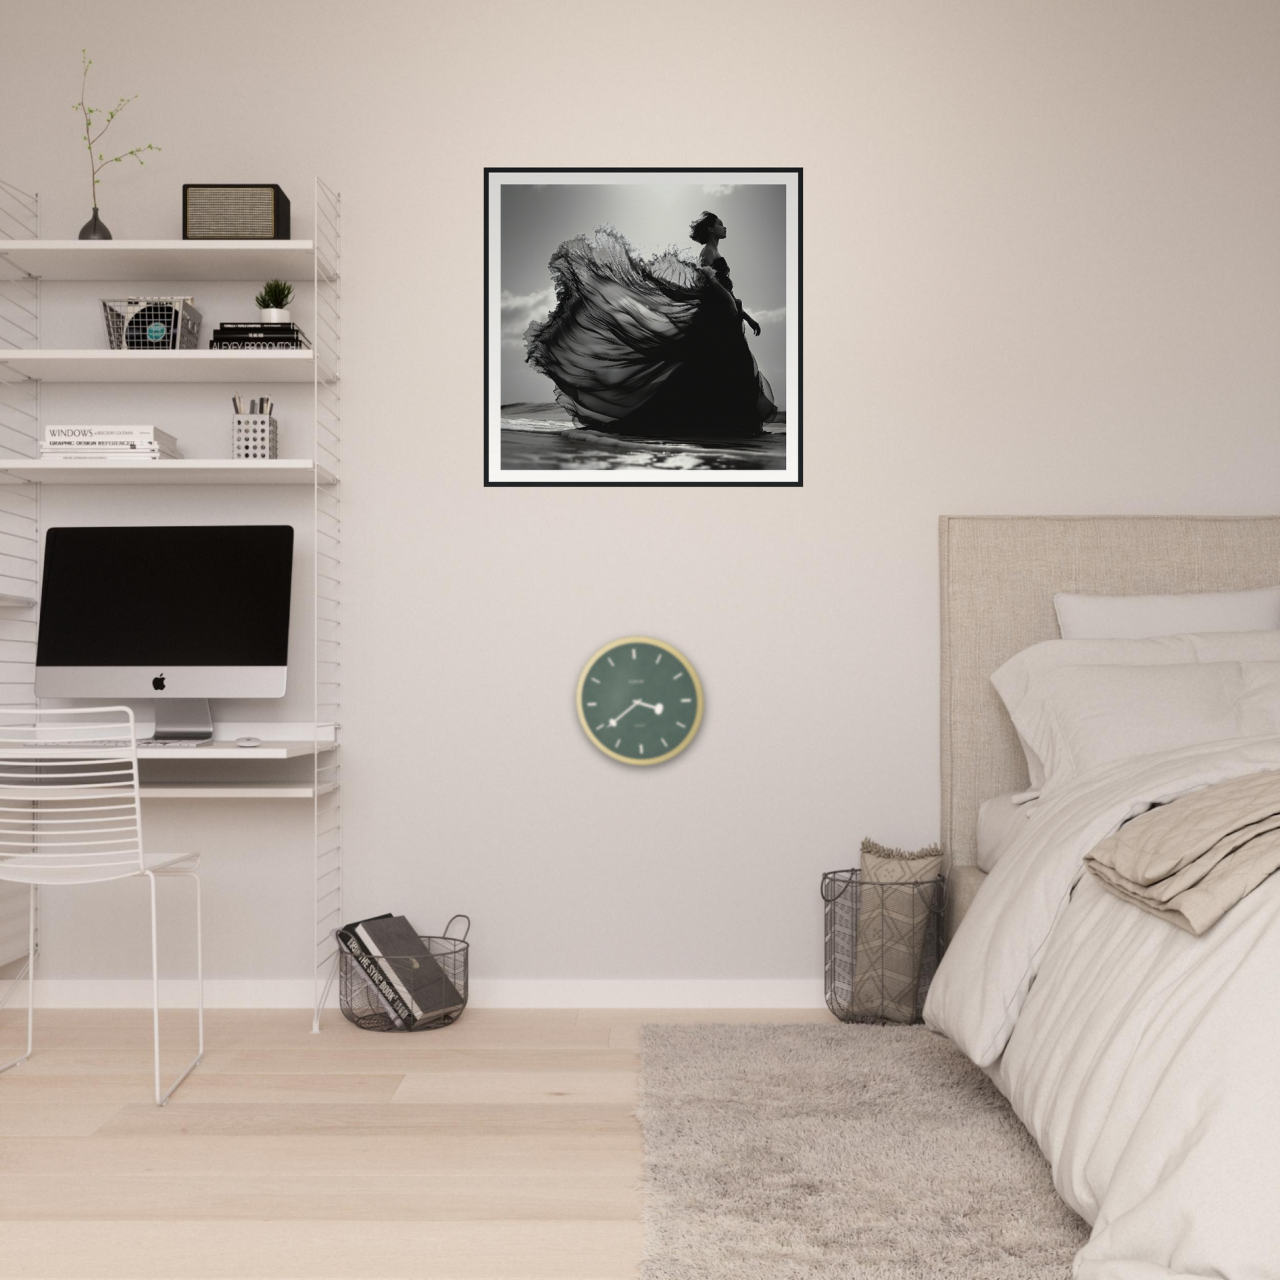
3:39
